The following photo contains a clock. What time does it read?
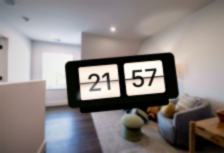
21:57
